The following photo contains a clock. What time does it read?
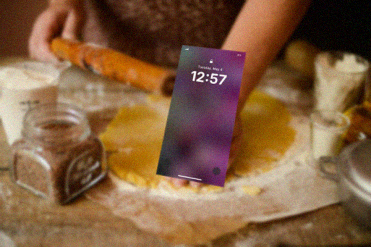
12:57
